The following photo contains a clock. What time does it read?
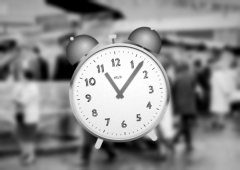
11:07
